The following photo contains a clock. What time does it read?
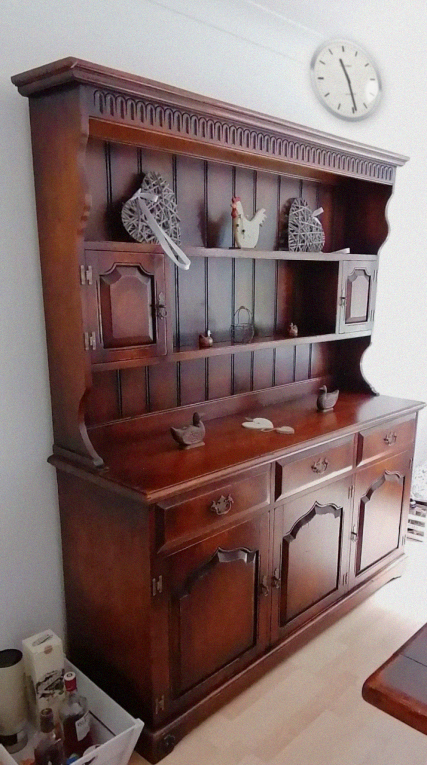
11:29
